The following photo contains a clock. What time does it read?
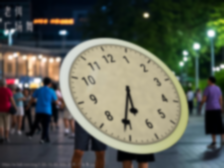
6:36
